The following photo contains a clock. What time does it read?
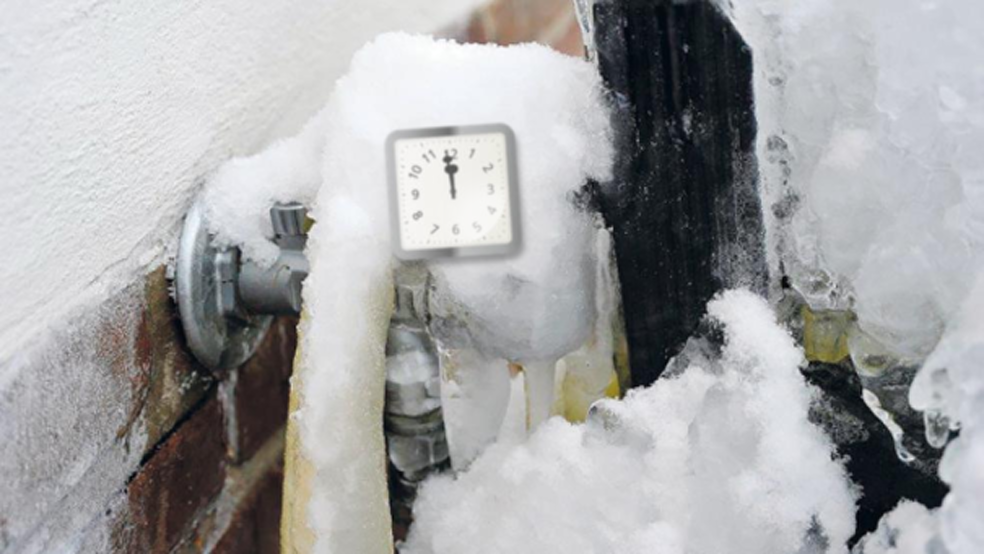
11:59
